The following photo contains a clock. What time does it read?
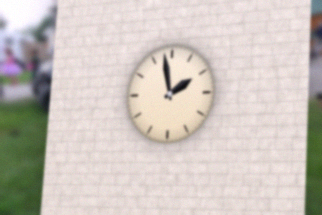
1:58
